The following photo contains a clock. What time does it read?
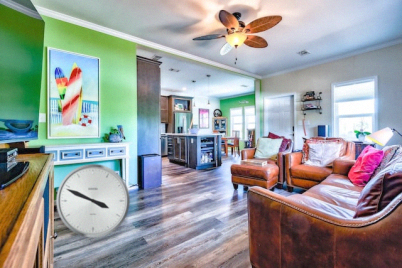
3:49
